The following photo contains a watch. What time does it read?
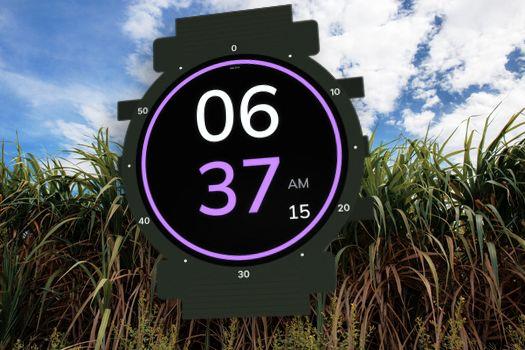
6:37:15
